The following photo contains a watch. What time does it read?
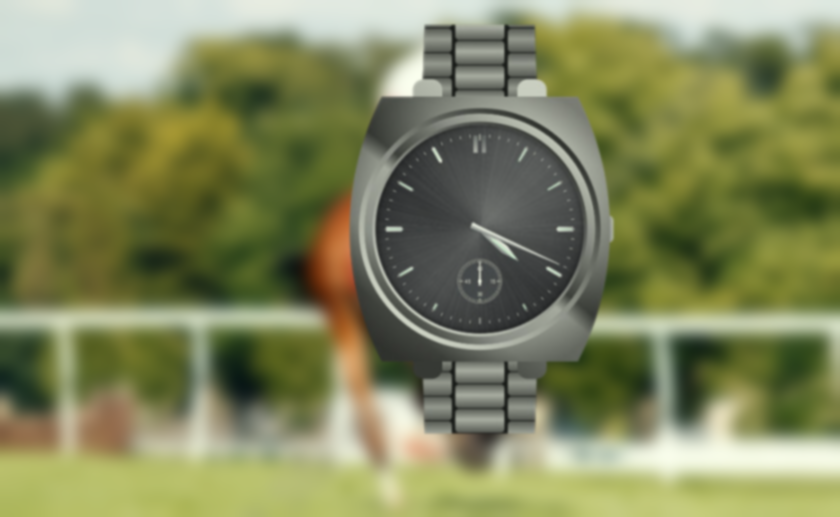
4:19
